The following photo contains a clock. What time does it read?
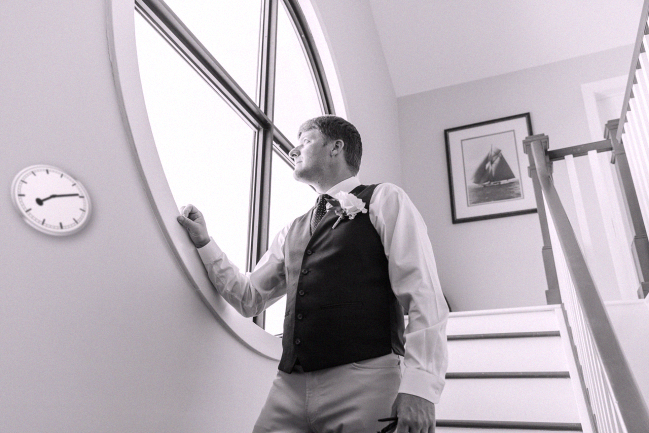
8:14
